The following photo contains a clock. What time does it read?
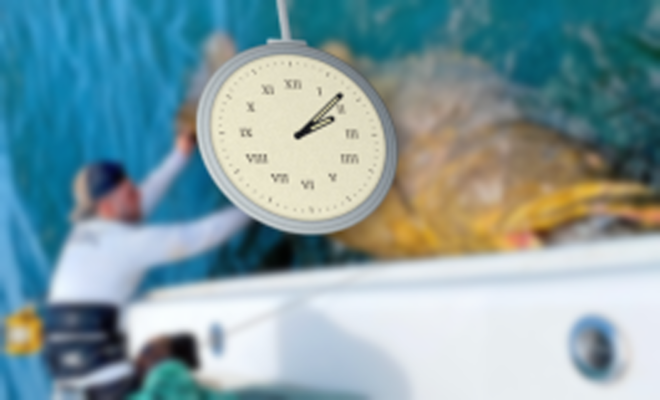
2:08
